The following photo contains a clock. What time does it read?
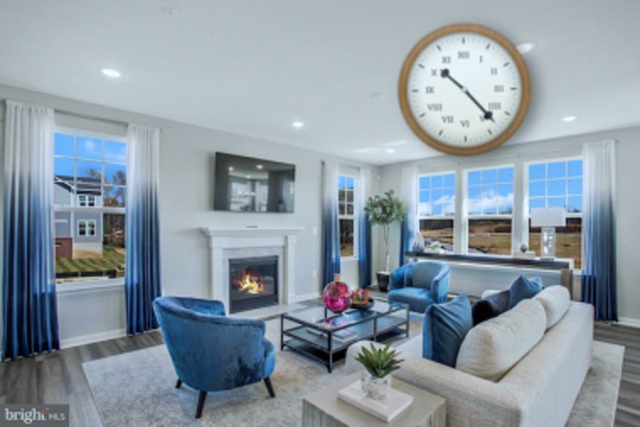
10:23
